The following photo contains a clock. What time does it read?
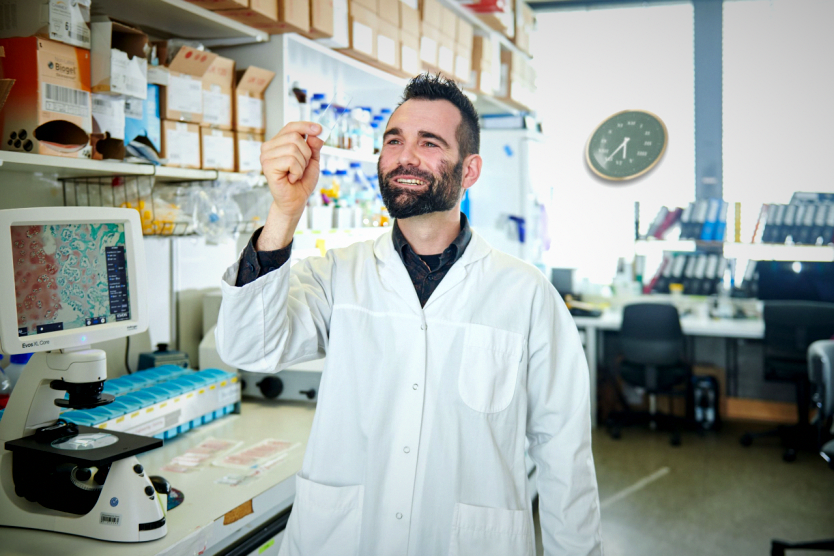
5:35
